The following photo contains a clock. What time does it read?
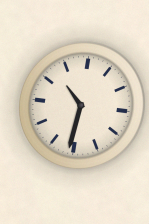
10:31
